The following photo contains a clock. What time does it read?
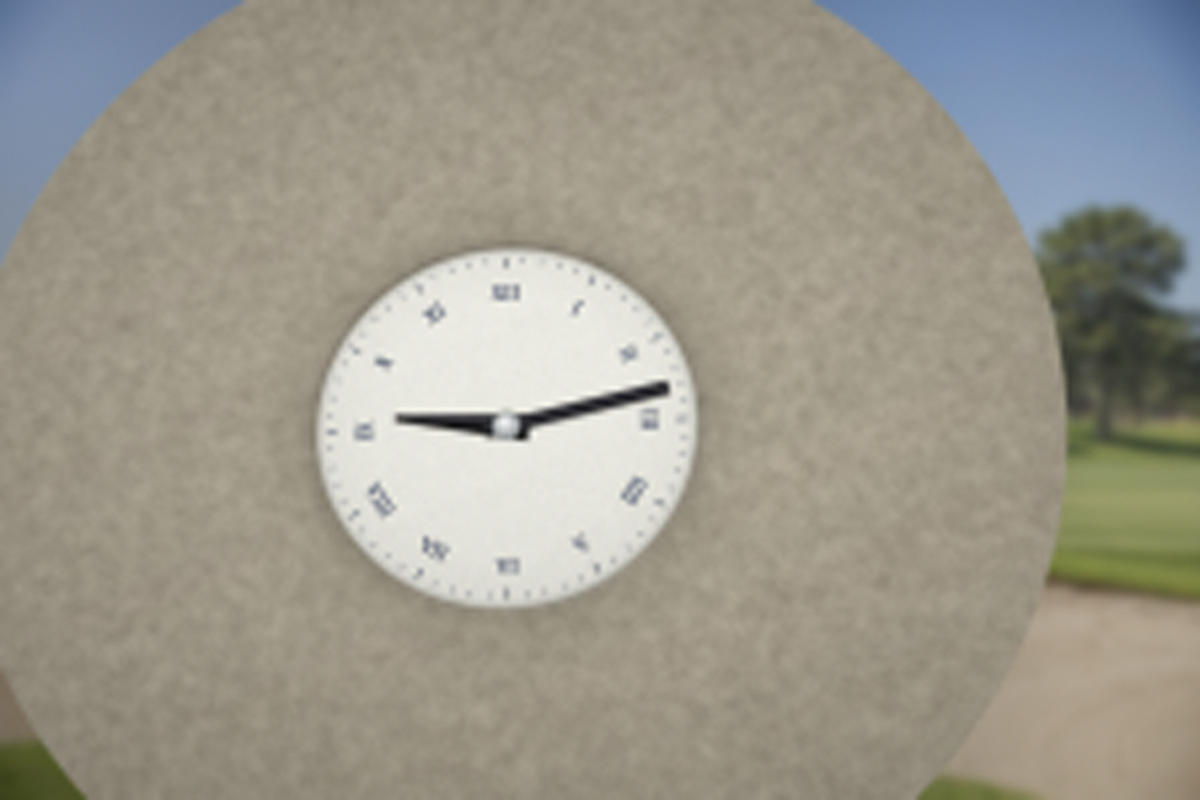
9:13
